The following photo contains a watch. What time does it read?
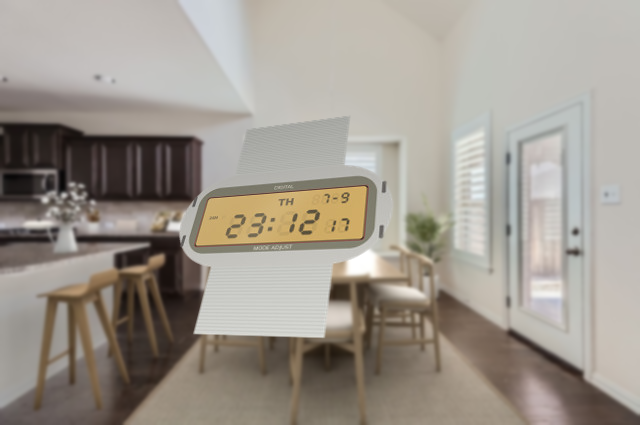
23:12:17
